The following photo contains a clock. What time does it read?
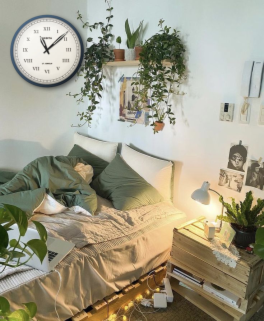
11:08
